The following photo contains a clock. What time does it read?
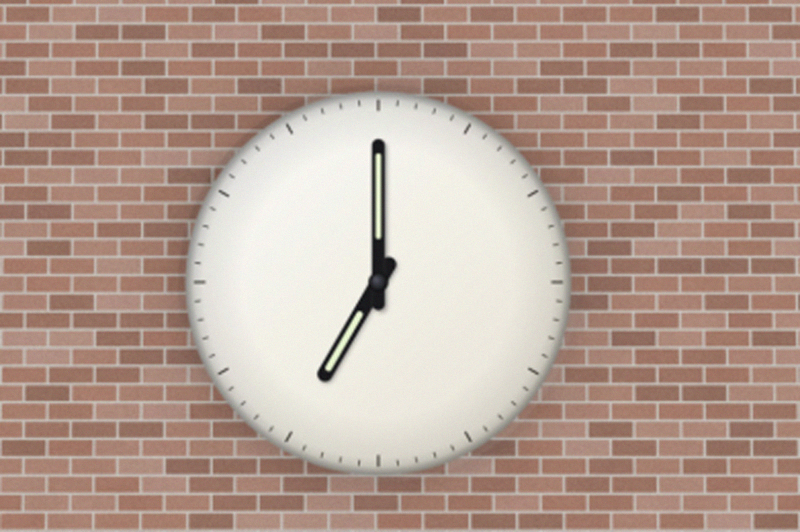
7:00
